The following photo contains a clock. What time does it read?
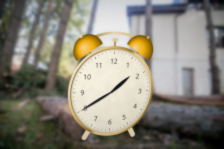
1:40
